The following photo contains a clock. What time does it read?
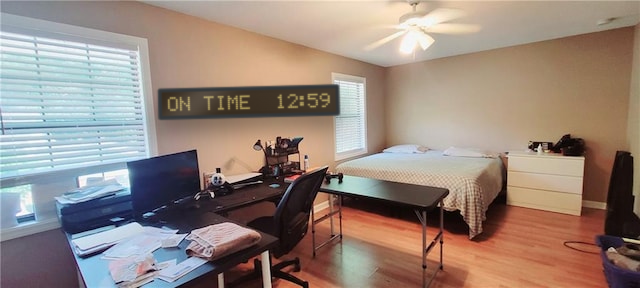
12:59
